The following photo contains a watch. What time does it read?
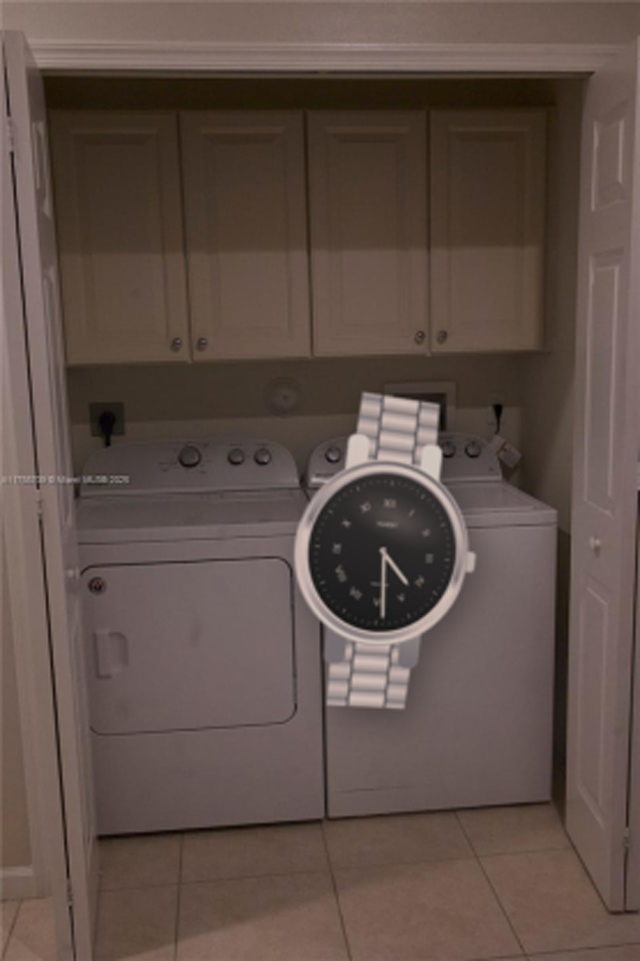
4:29
